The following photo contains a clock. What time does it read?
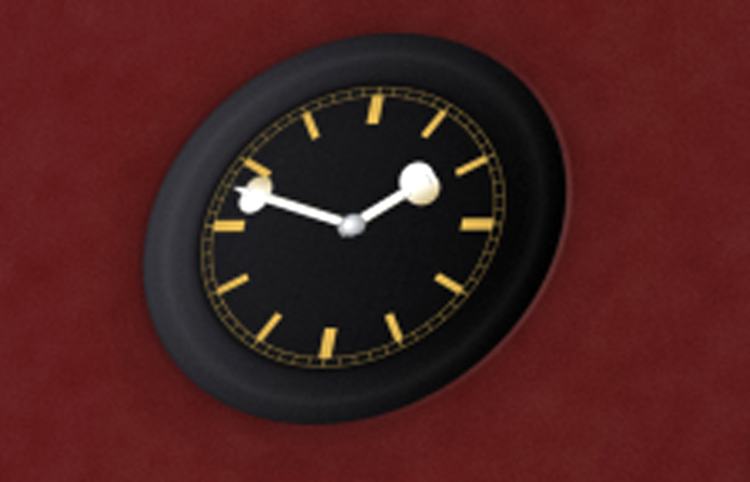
1:48
